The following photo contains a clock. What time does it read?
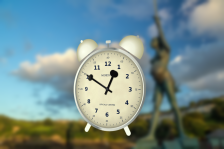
12:50
